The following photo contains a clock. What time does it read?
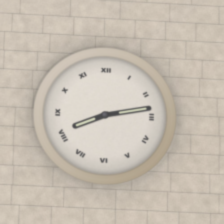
8:13
